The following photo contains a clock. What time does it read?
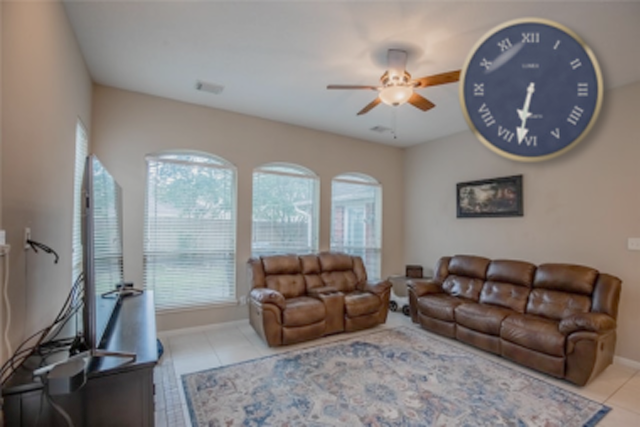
6:32
